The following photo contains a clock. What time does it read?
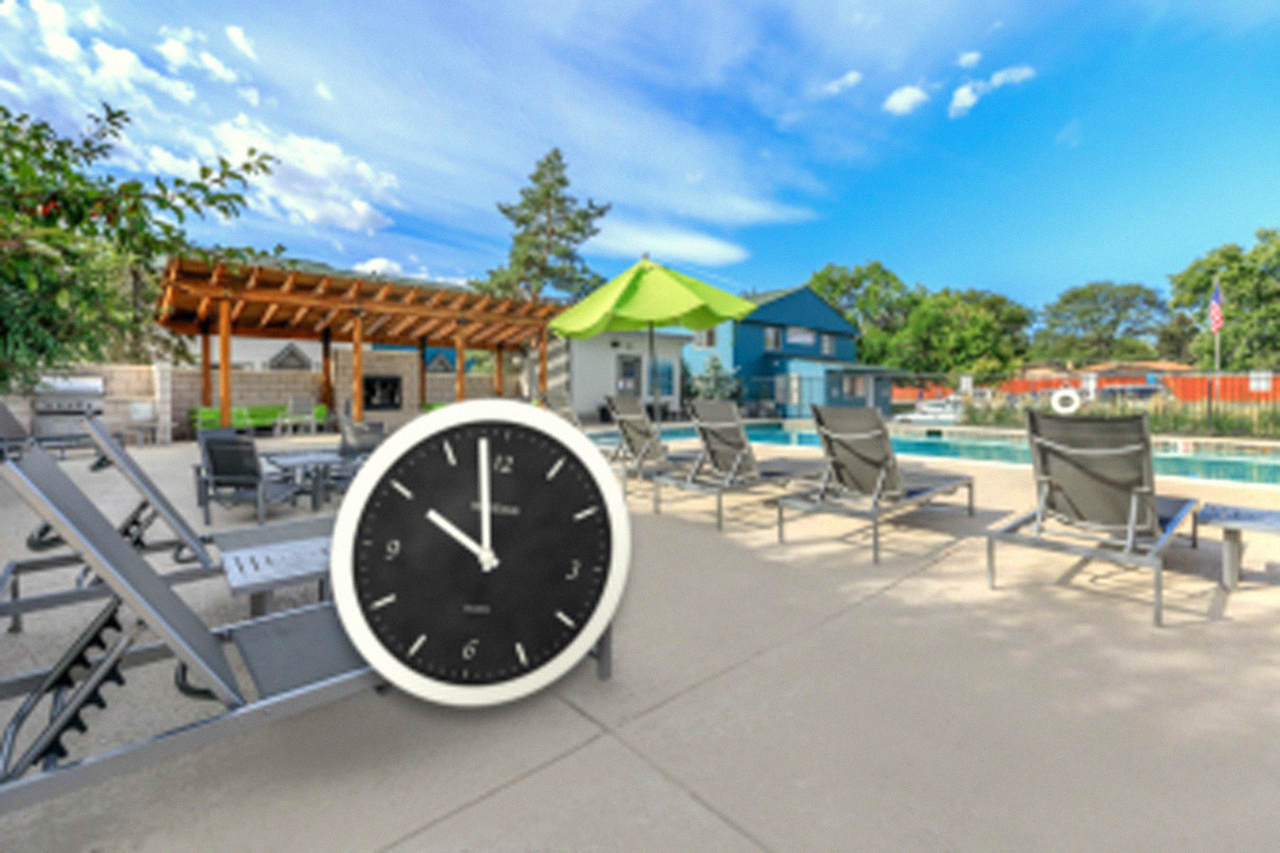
9:58
